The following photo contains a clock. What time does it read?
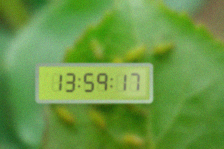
13:59:17
